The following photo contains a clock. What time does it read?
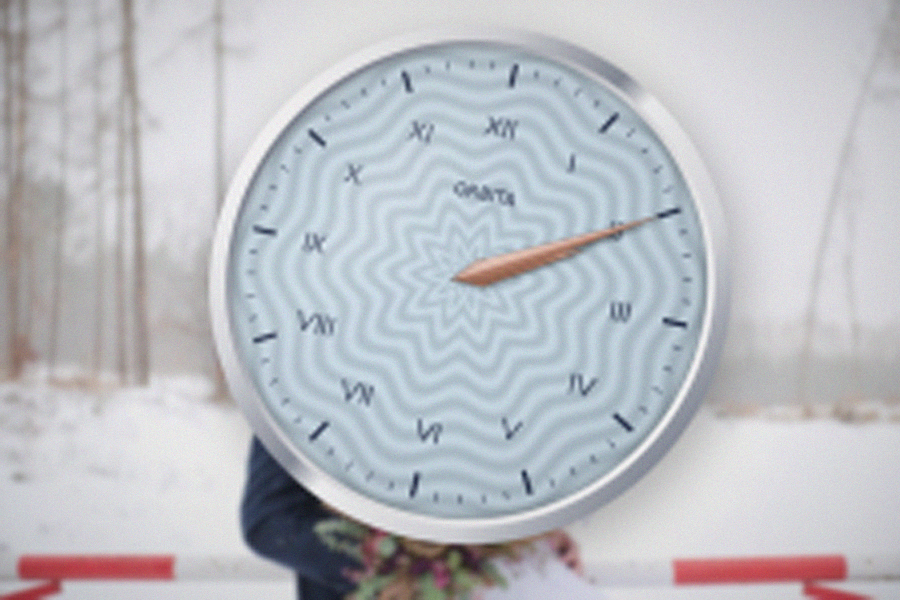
2:10
